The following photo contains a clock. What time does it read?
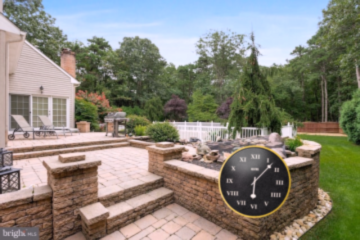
6:07
